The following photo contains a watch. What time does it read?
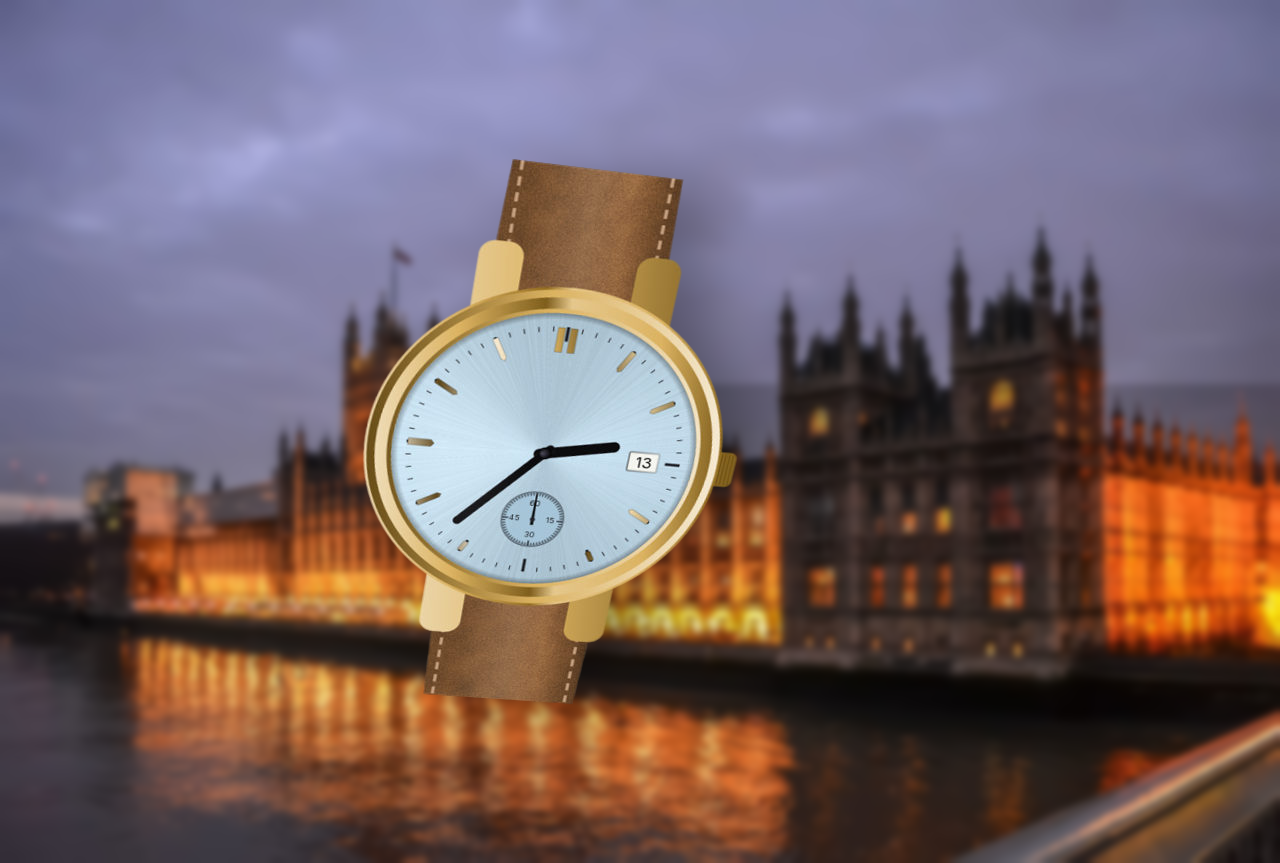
2:37
